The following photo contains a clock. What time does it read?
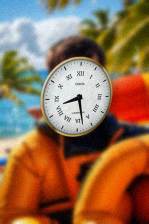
8:28
